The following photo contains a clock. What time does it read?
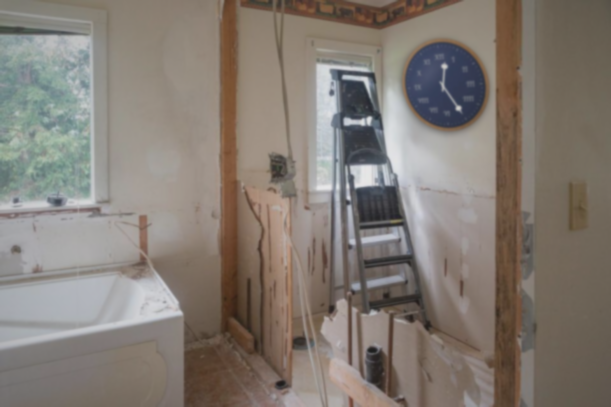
12:25
